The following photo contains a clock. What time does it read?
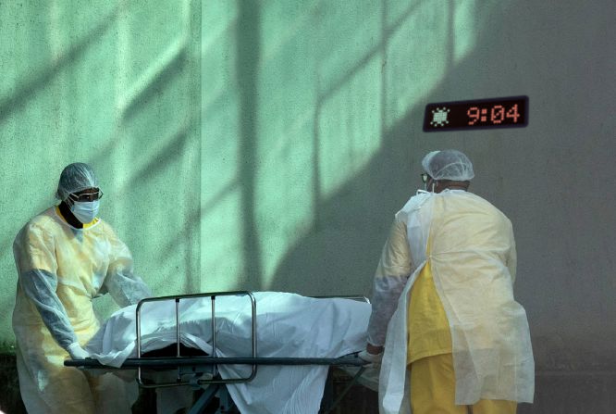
9:04
